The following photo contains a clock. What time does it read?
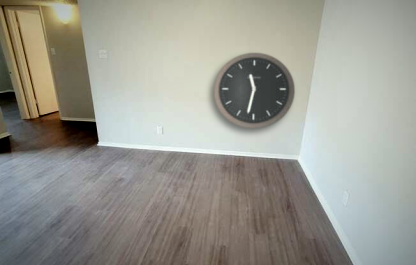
11:32
